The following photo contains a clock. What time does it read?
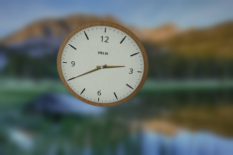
2:40
